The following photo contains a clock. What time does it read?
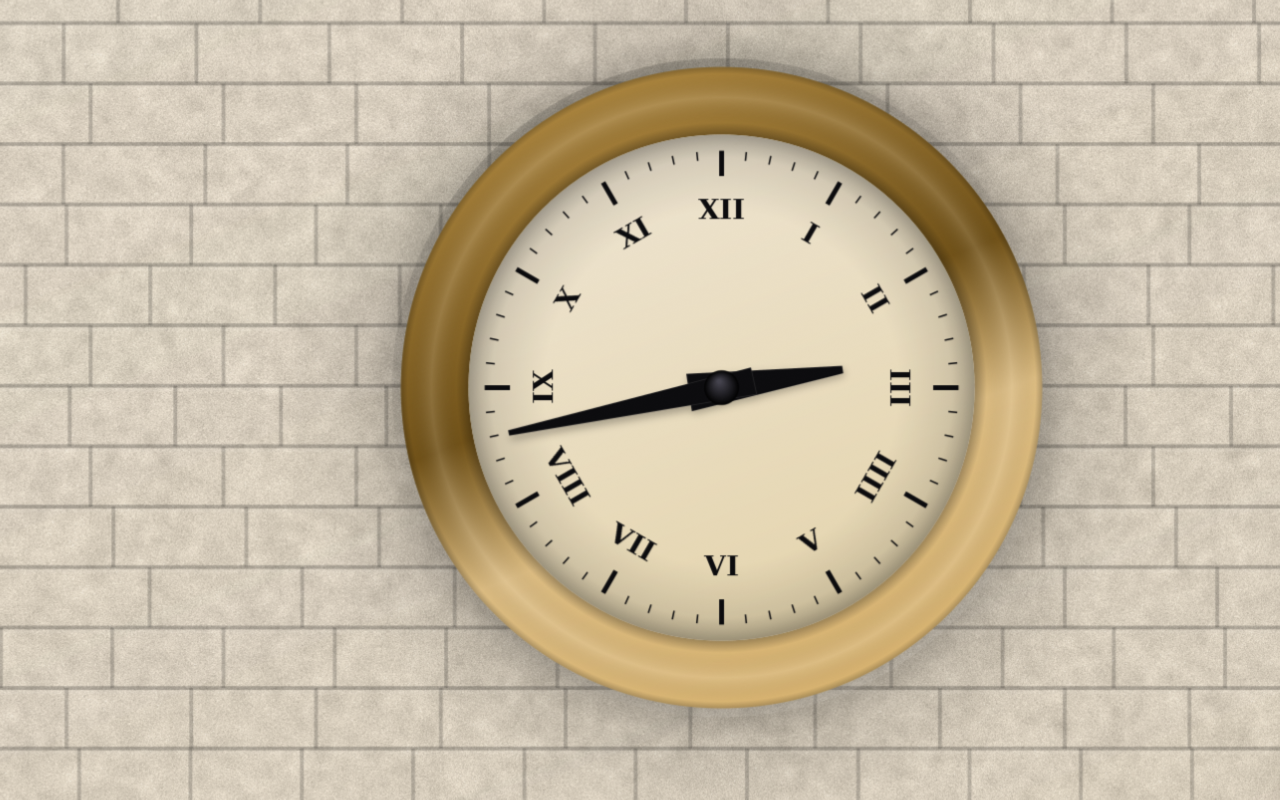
2:43
